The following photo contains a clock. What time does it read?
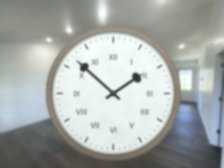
1:52
